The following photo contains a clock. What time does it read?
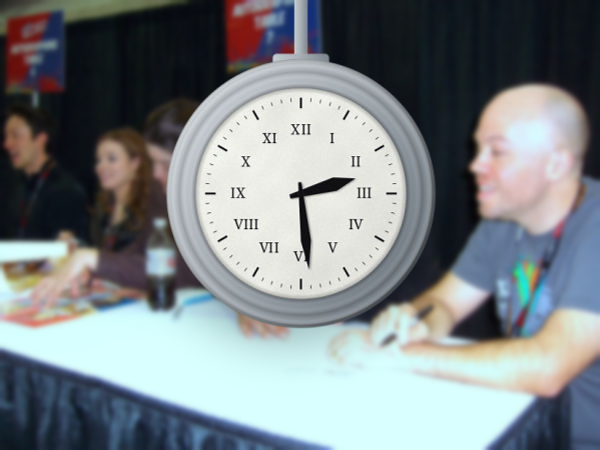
2:29
